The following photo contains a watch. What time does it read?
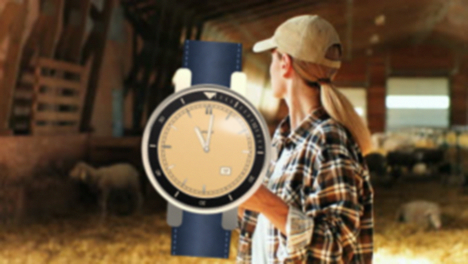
11:01
